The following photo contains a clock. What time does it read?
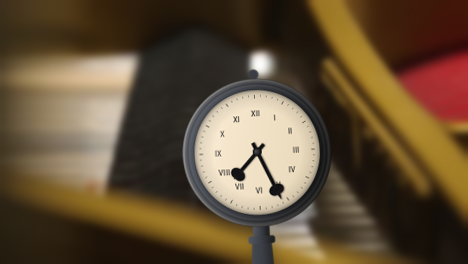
7:26
